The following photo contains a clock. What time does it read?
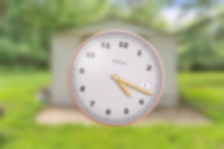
4:17
